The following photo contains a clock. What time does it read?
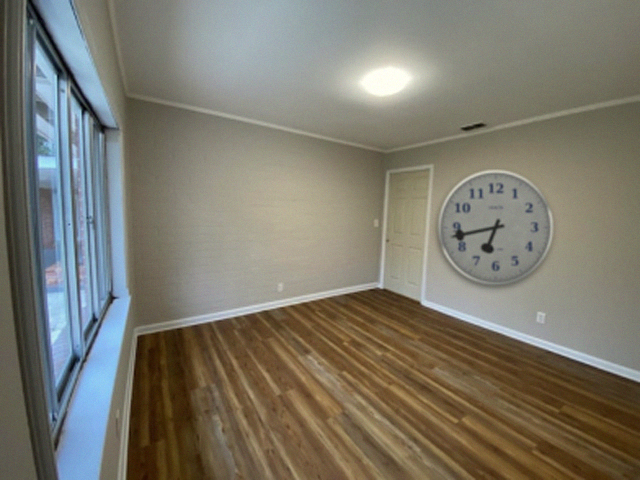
6:43
